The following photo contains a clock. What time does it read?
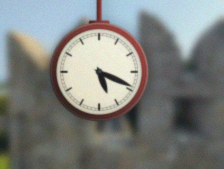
5:19
